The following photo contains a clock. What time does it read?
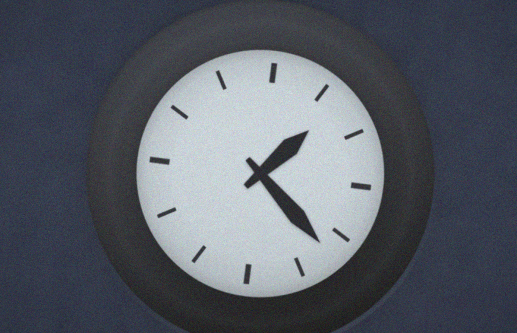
1:22
